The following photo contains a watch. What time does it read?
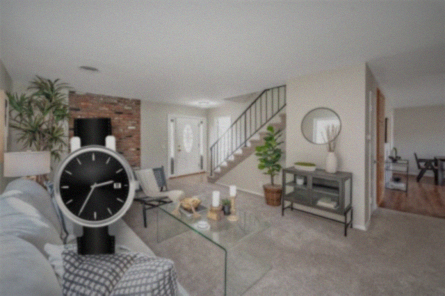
2:35
